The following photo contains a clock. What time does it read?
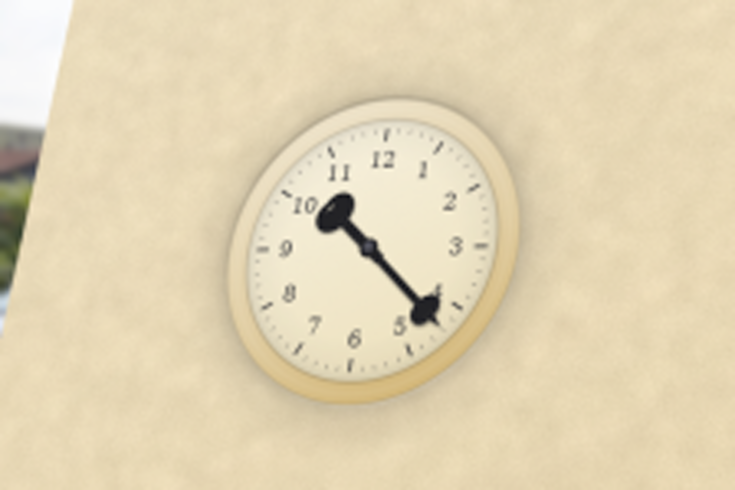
10:22
